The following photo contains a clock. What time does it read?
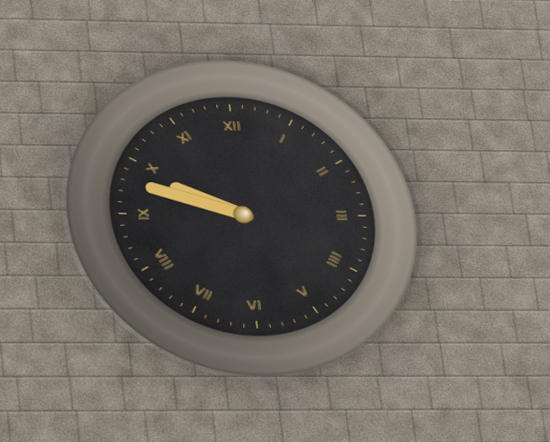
9:48
